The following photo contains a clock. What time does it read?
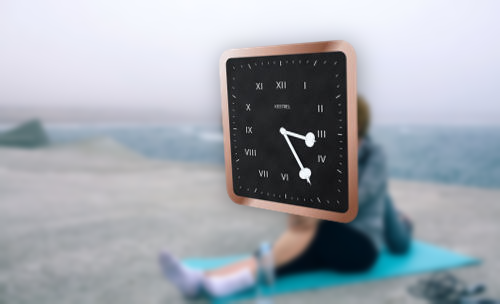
3:25
